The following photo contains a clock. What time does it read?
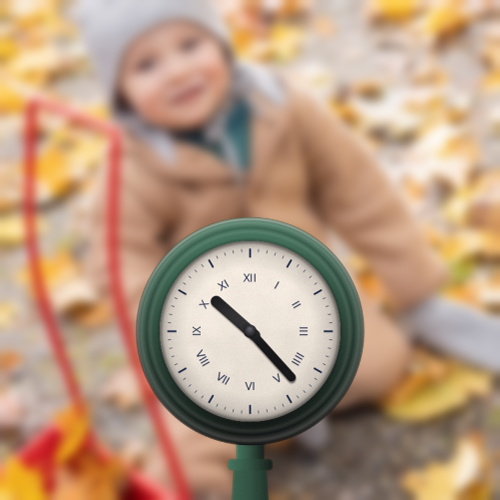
10:23
